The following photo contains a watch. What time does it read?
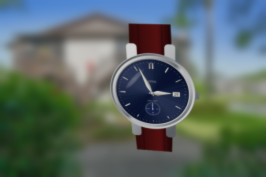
2:56
